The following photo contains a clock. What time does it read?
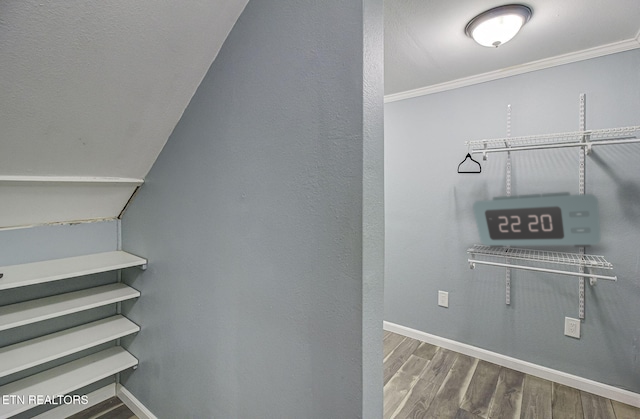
22:20
